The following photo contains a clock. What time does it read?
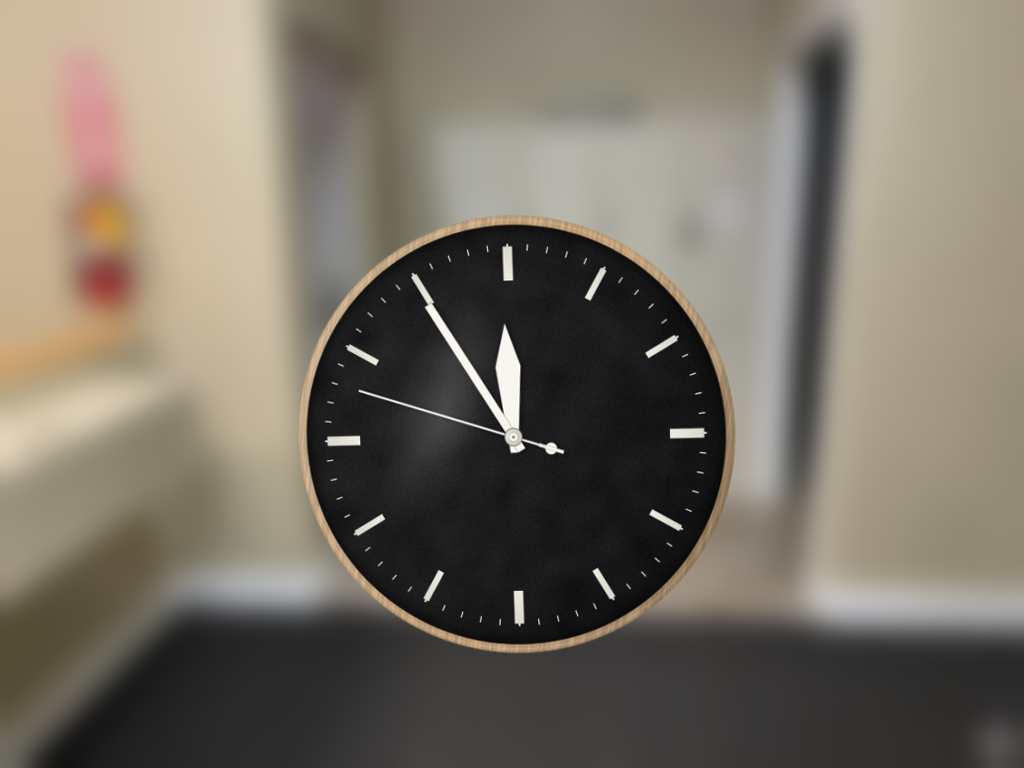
11:54:48
